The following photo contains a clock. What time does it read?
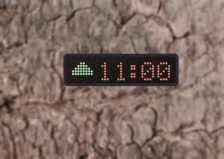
11:00
